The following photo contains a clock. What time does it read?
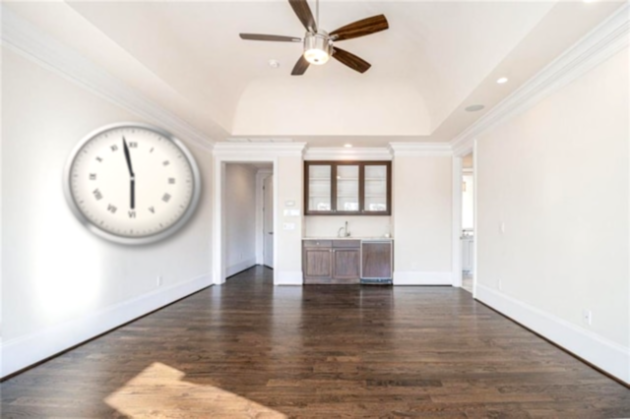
5:58
